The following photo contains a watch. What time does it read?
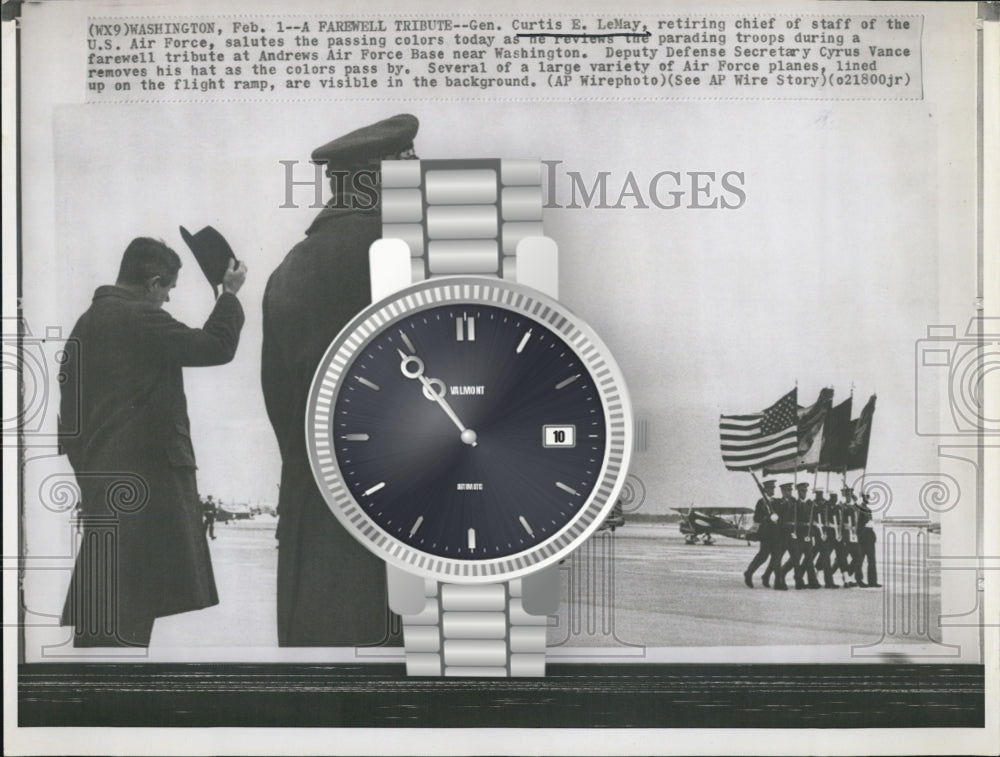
10:54
